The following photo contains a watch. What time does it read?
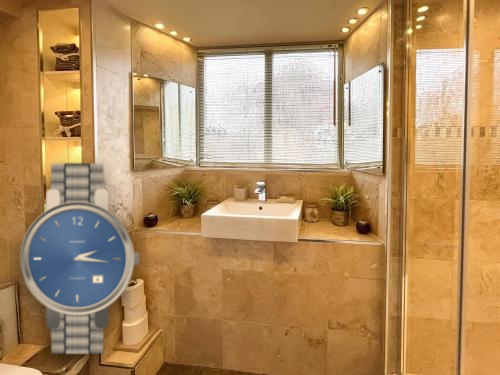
2:16
